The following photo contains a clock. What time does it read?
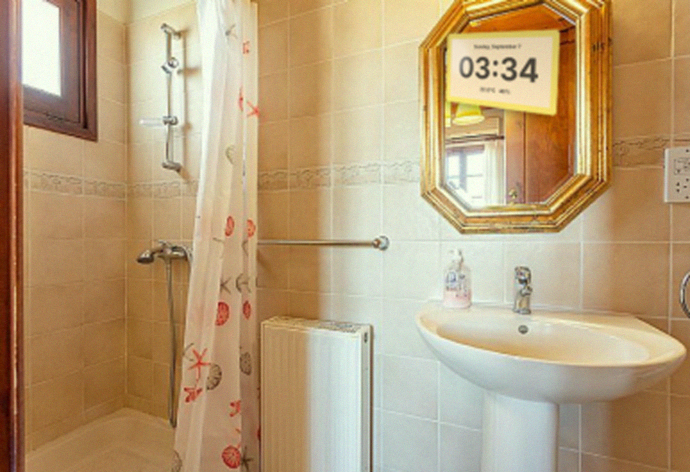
3:34
